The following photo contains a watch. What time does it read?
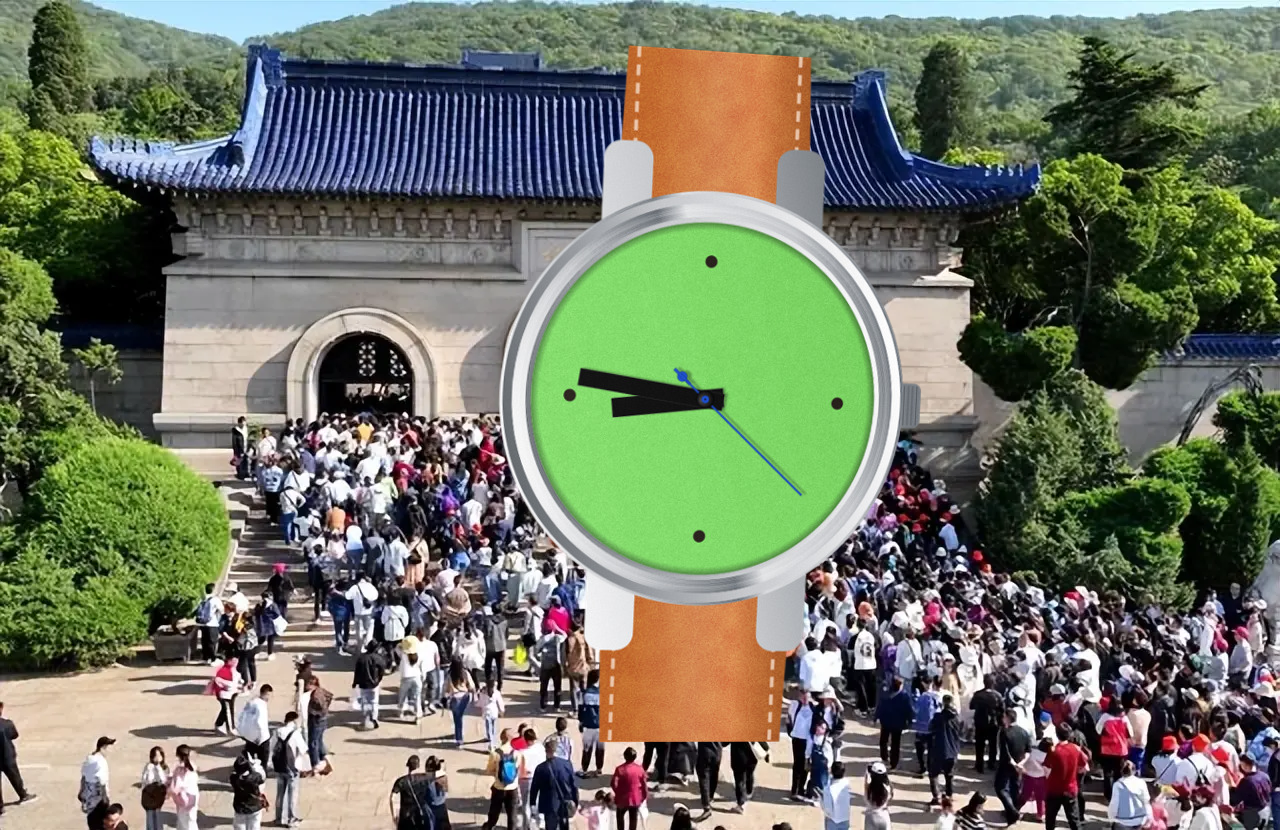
8:46:22
